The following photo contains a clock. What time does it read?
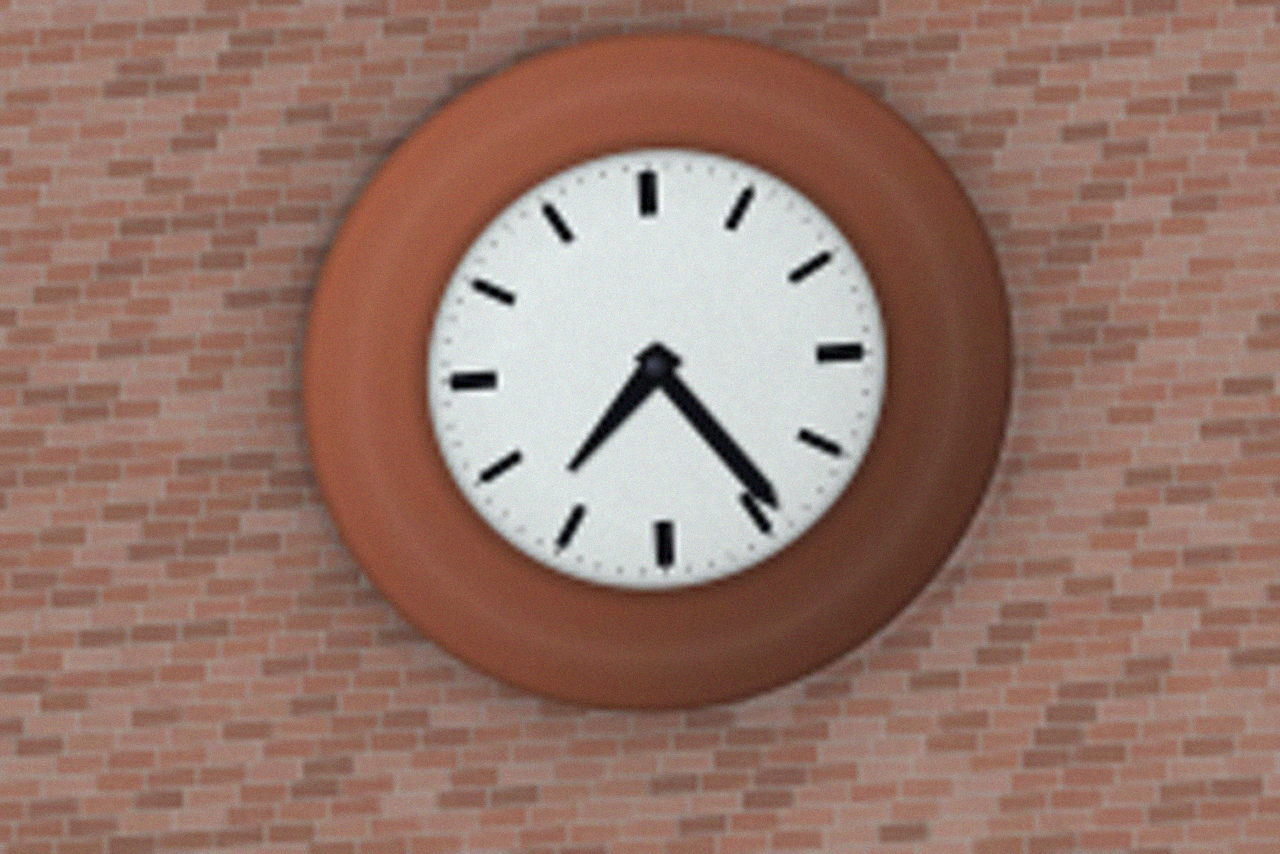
7:24
